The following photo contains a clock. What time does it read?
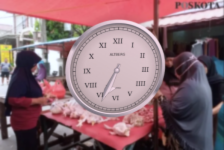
6:34
